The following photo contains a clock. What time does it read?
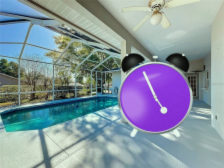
4:56
